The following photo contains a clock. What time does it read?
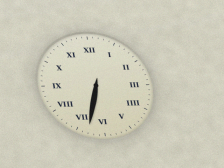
6:33
